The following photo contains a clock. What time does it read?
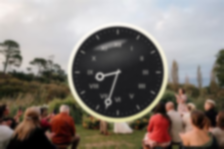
8:33
